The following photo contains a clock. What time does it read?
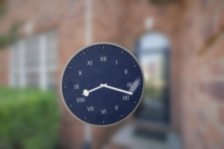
8:18
